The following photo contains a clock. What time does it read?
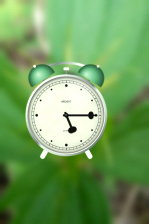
5:15
